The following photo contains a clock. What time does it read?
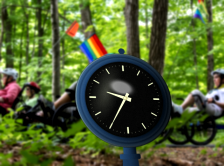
9:35
